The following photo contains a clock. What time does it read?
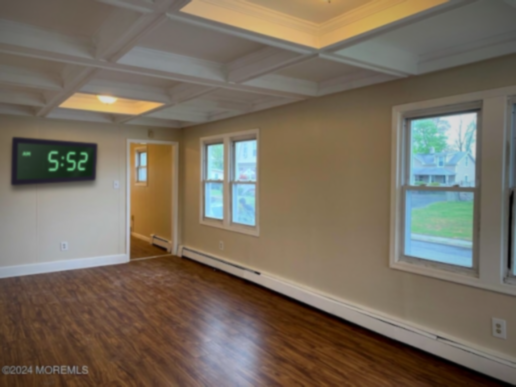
5:52
